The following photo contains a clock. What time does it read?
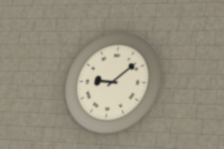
9:08
